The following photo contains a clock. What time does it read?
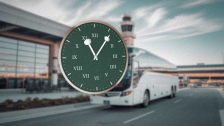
11:06
